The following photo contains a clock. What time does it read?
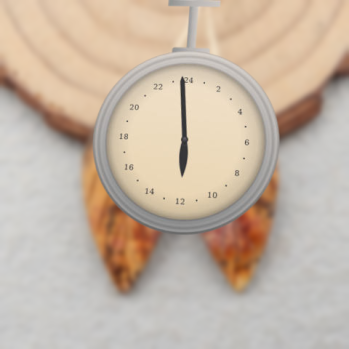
11:59
